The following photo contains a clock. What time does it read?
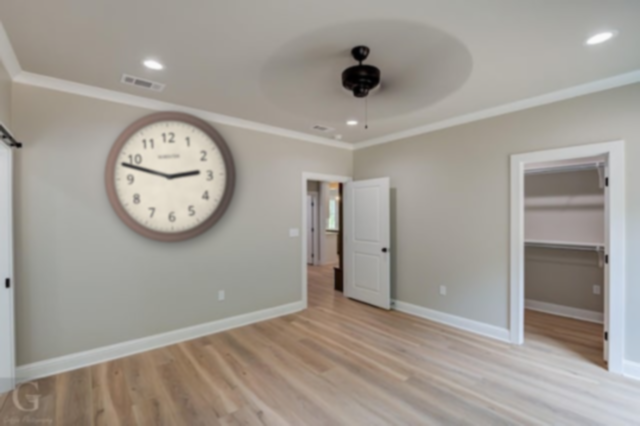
2:48
